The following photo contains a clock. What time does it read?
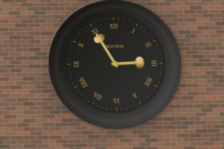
2:55
